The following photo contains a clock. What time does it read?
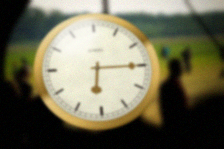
6:15
